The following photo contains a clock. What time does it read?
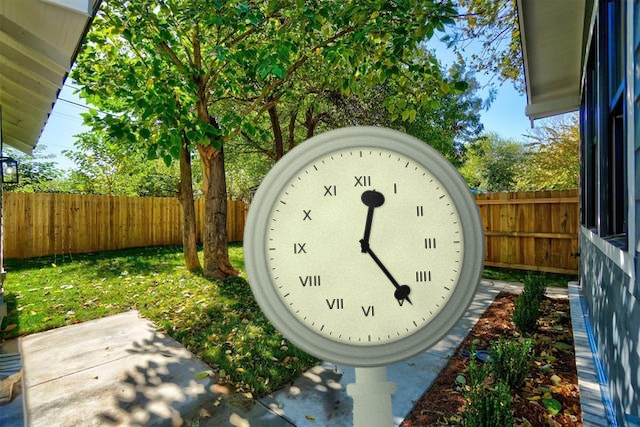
12:24
